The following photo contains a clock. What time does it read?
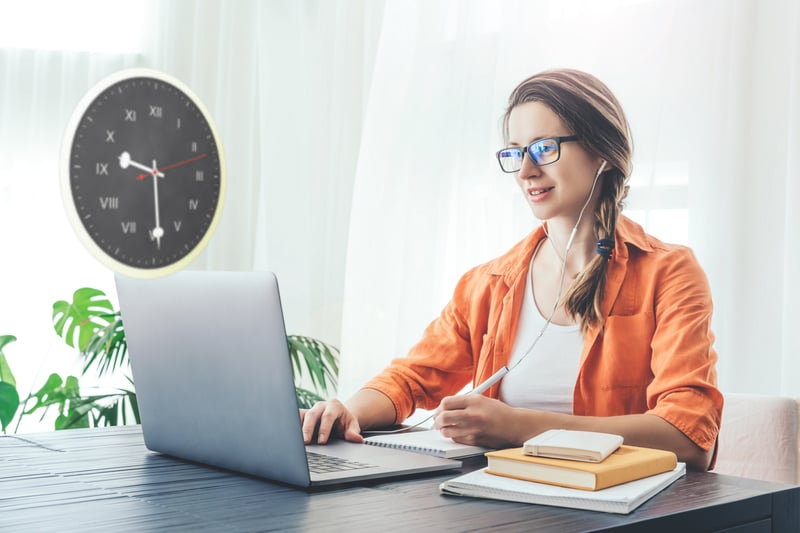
9:29:12
